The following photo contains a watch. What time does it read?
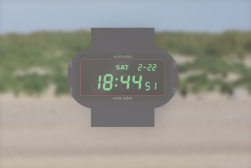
18:44:51
